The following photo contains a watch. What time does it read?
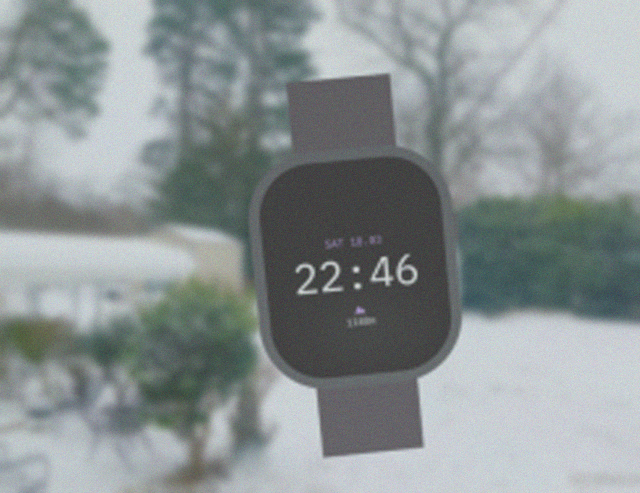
22:46
